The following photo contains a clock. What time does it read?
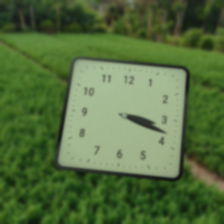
3:18
